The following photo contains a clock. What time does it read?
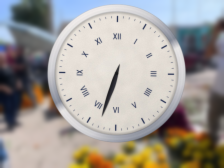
6:33
